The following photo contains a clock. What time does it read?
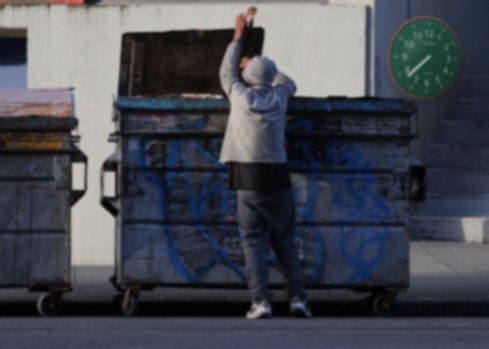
7:38
